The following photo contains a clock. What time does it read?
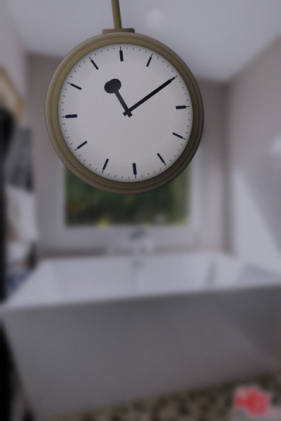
11:10
